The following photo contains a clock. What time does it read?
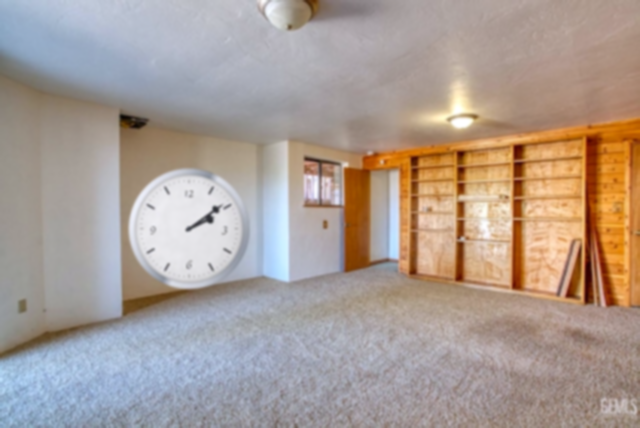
2:09
